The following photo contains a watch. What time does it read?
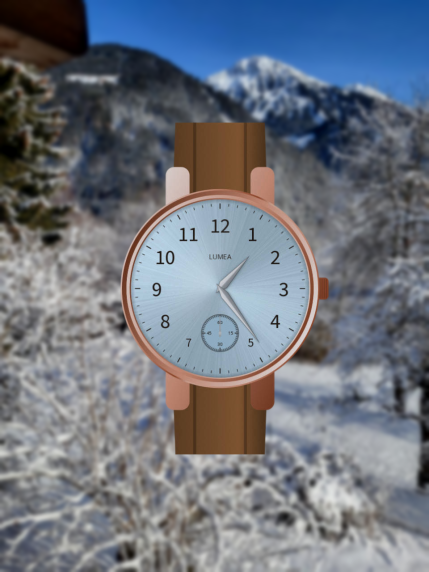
1:24
